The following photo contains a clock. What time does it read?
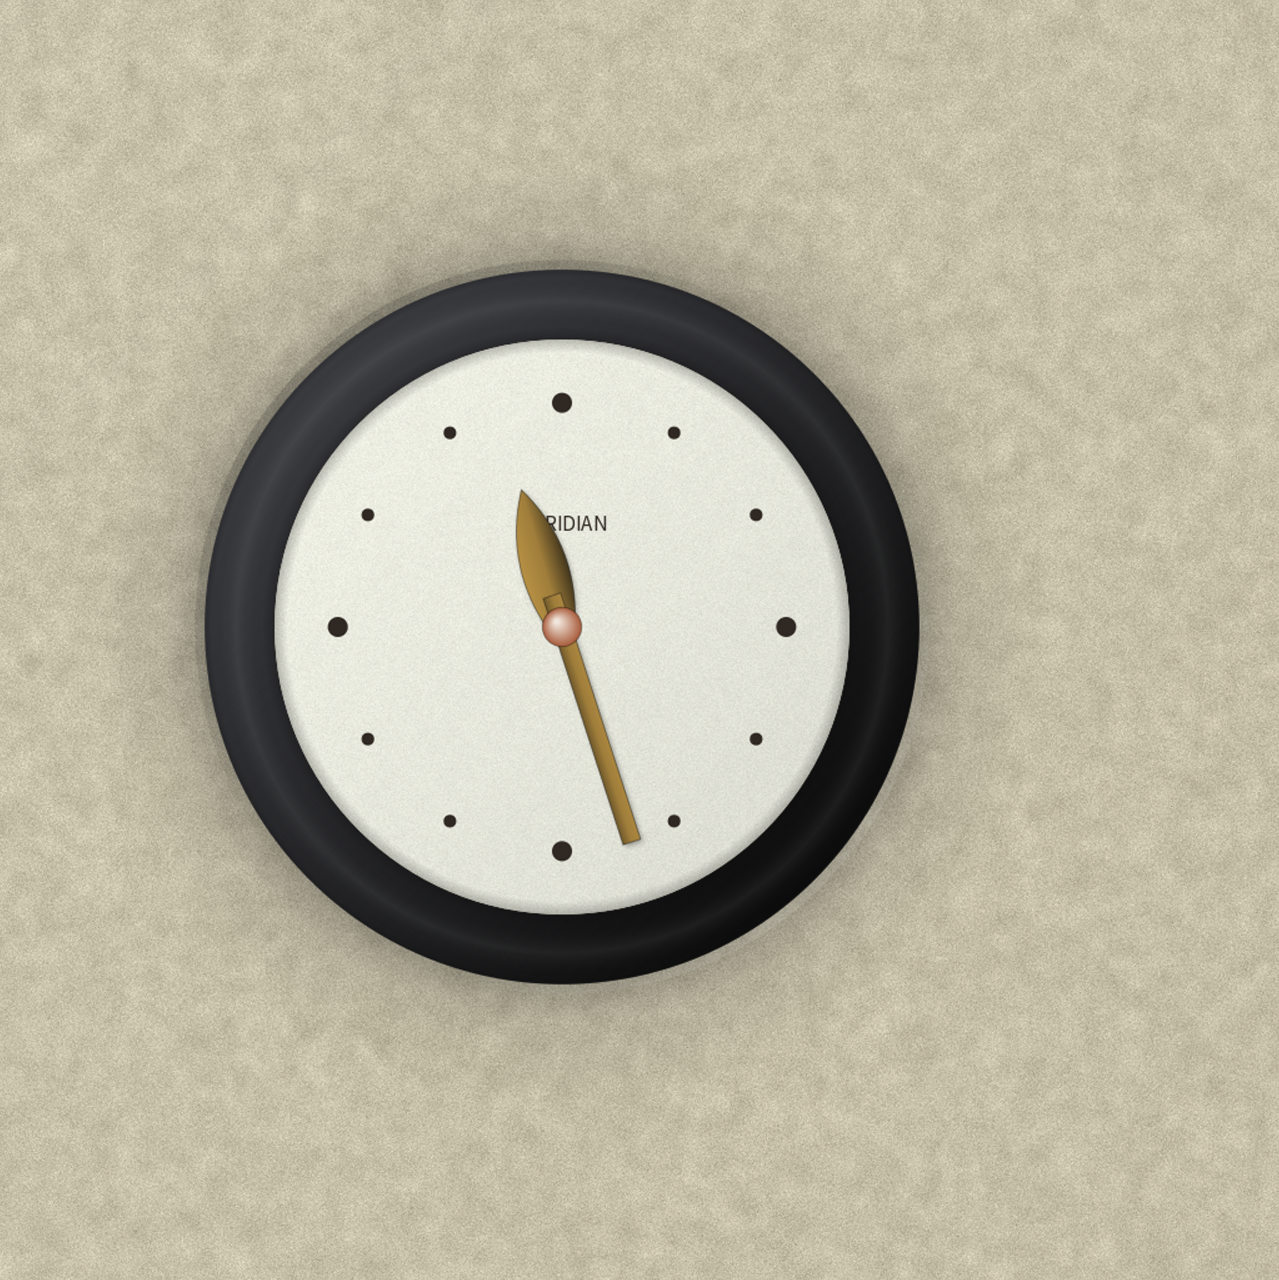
11:27
